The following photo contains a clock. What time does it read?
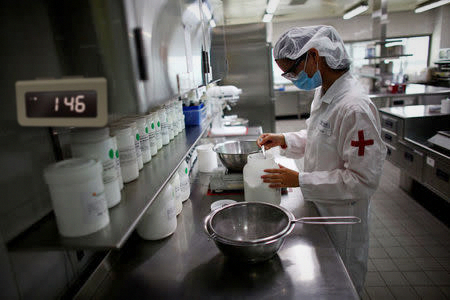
1:46
